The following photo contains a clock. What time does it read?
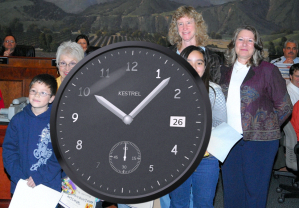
10:07
